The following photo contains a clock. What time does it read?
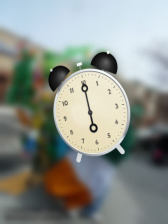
6:00
